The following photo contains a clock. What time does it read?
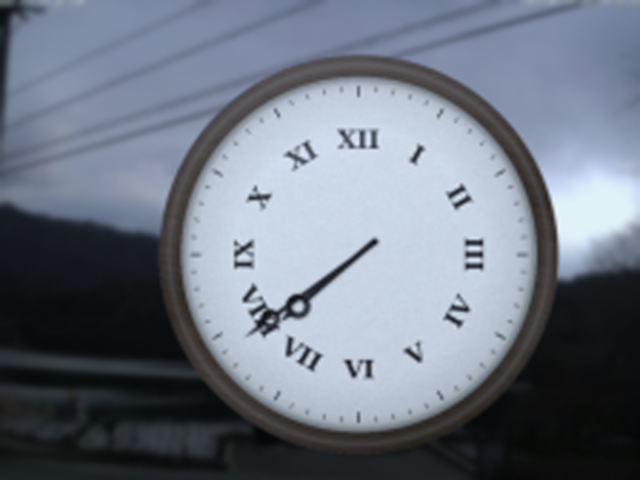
7:39
